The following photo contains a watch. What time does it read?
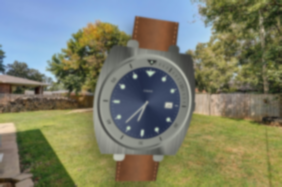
6:37
